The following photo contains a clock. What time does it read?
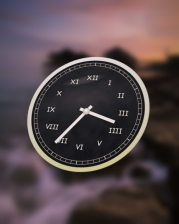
3:36
